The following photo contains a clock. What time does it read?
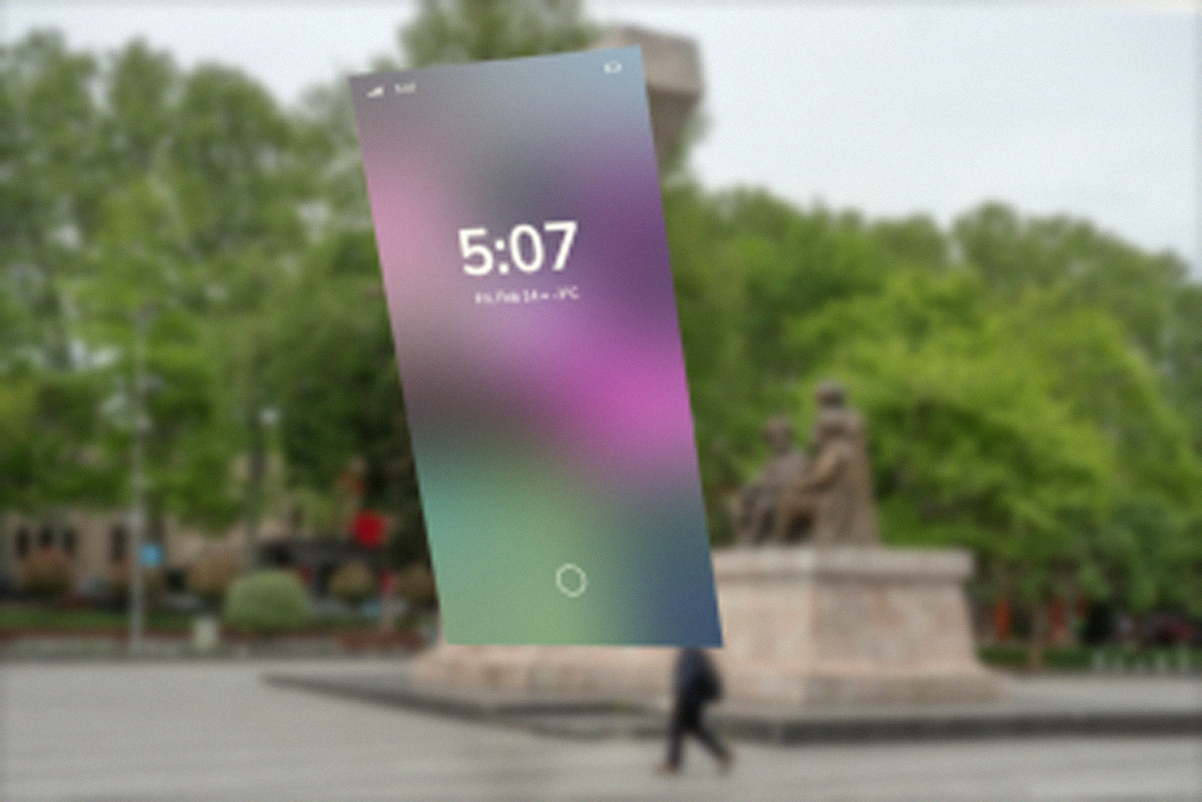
5:07
